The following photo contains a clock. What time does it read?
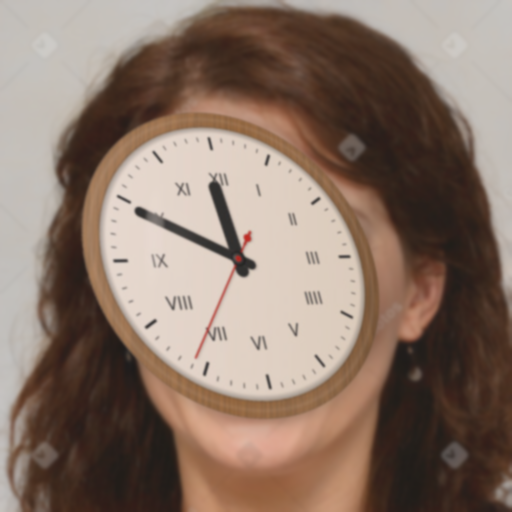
11:49:36
